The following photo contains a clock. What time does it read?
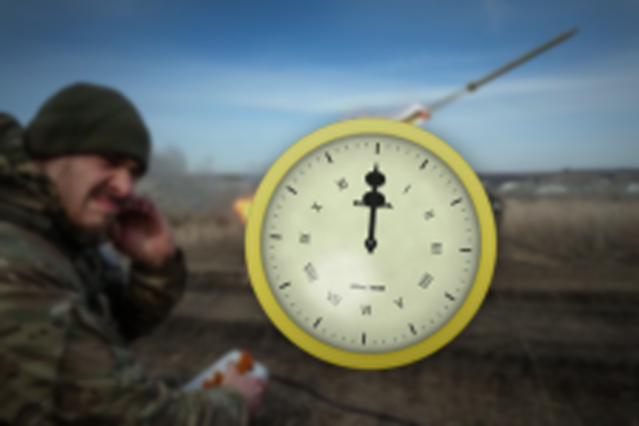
12:00
